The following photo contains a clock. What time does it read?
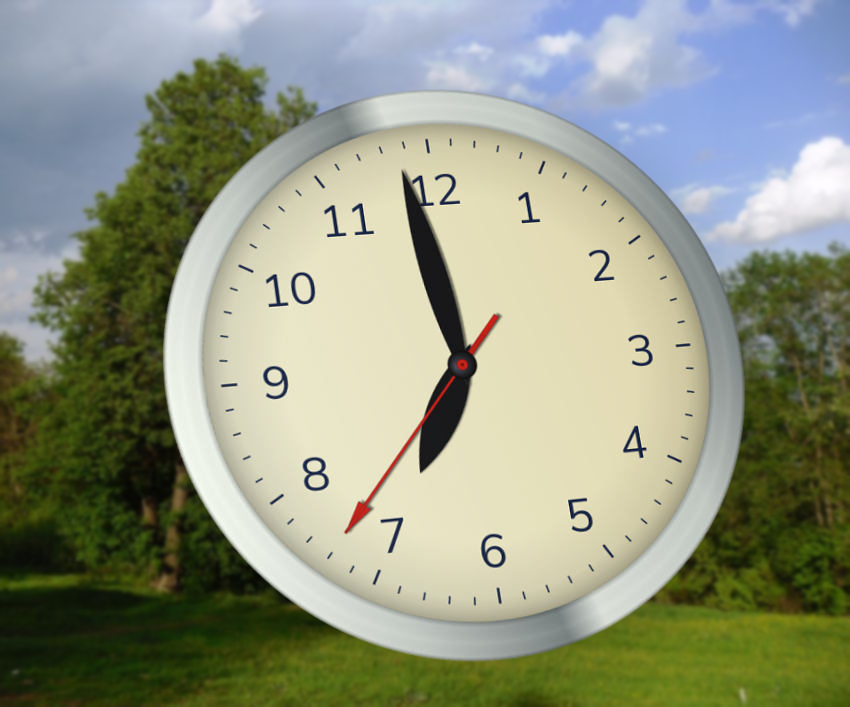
6:58:37
